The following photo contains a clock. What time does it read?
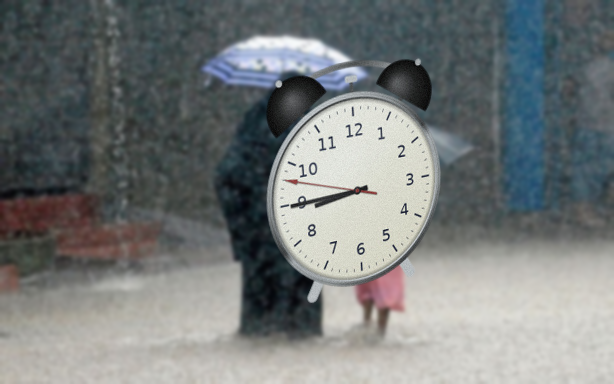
8:44:48
